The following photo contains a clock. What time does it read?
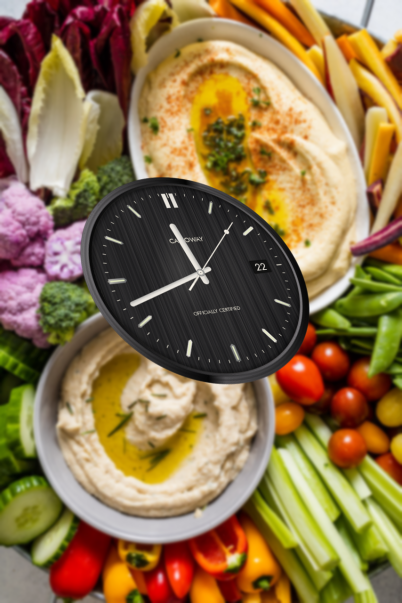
11:42:08
